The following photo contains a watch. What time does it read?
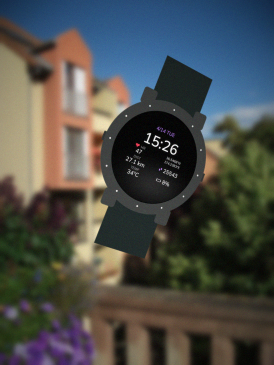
15:26
